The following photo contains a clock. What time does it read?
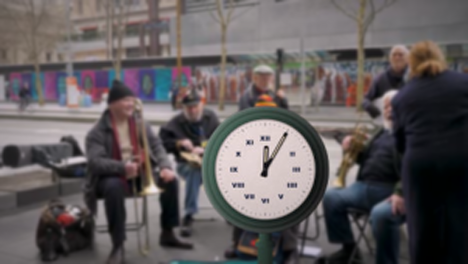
12:05
